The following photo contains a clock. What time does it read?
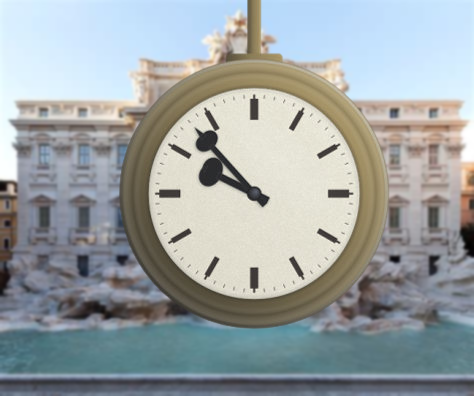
9:53
